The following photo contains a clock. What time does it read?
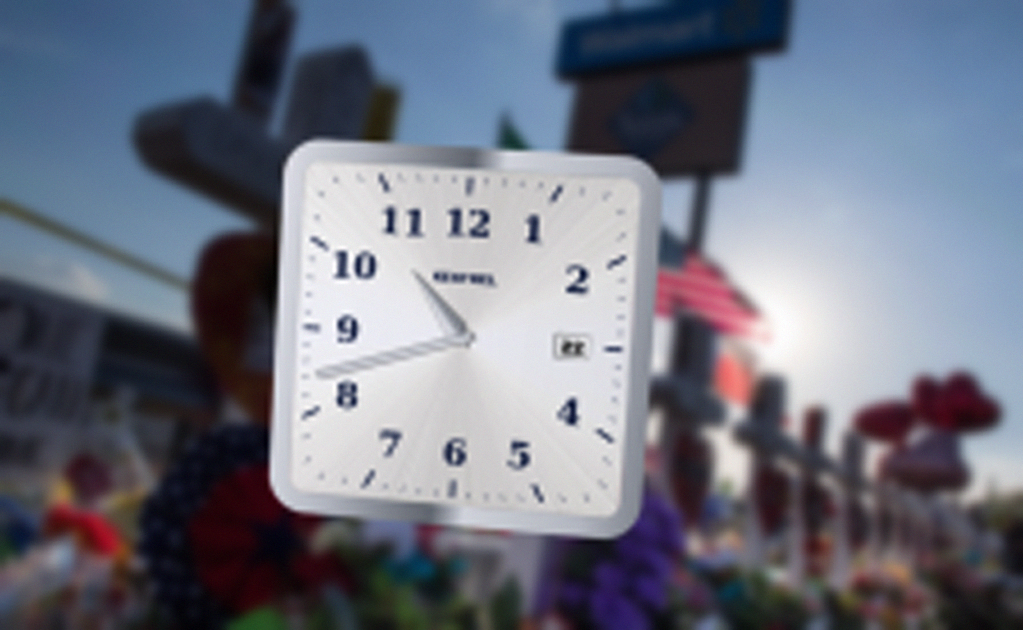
10:42
